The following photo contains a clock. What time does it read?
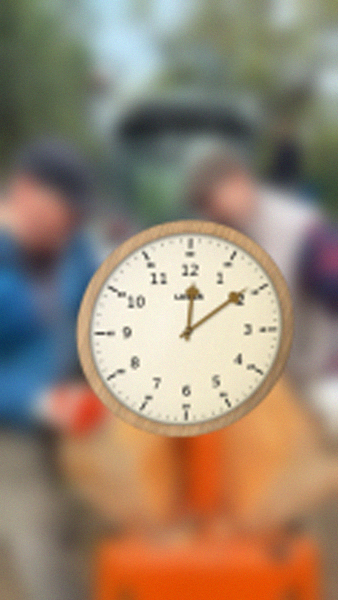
12:09
